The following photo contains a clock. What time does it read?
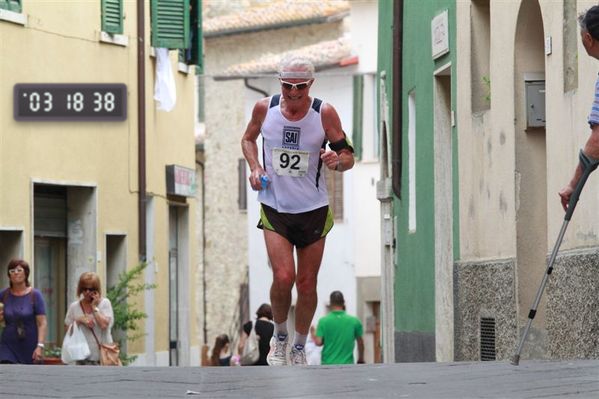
3:18:38
